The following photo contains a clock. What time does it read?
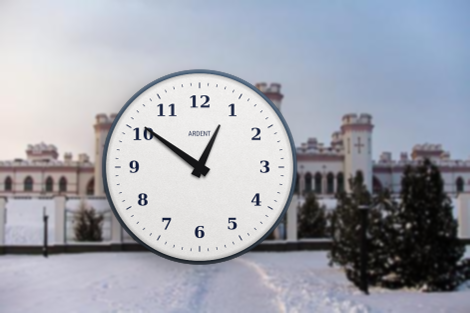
12:51
